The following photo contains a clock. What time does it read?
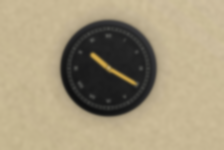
10:20
